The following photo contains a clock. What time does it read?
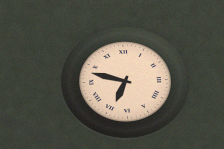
6:48
